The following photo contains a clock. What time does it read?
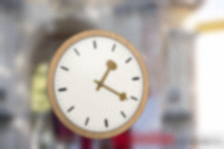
1:21
